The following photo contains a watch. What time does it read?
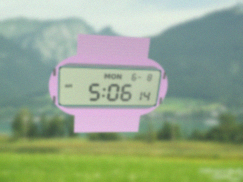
5:06:14
